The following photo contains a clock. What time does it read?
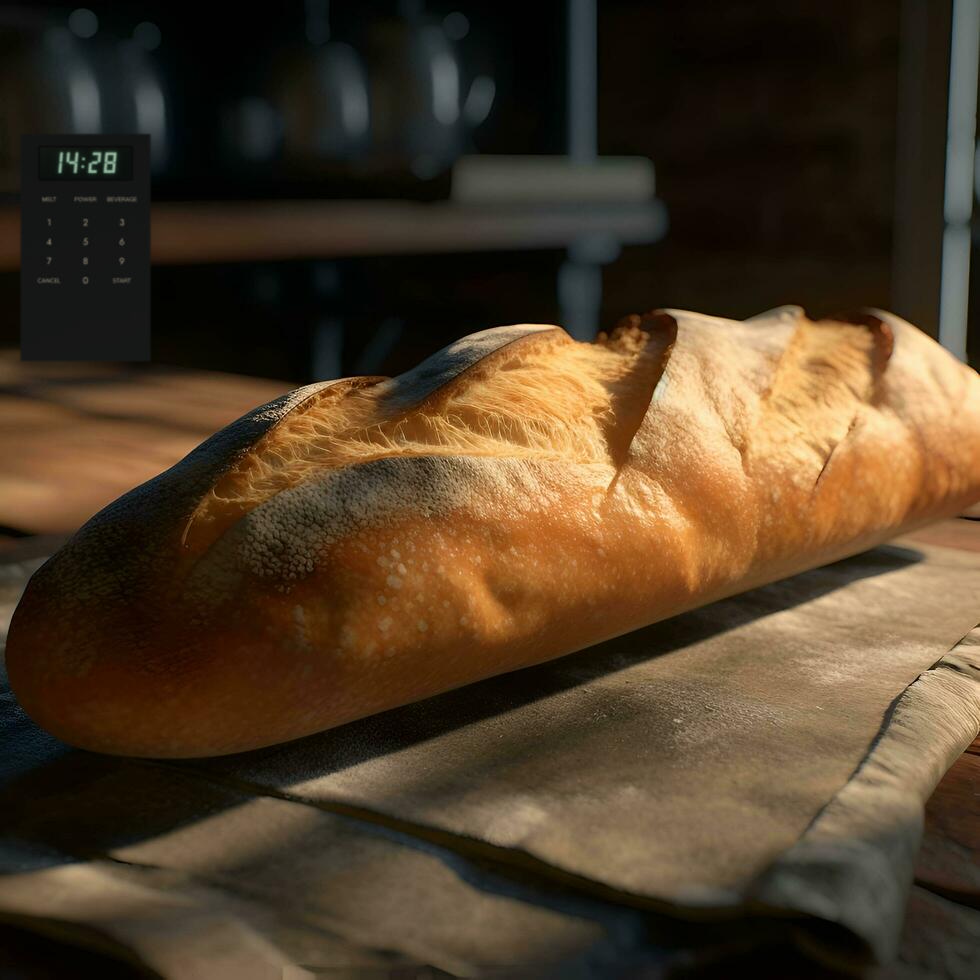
14:28
